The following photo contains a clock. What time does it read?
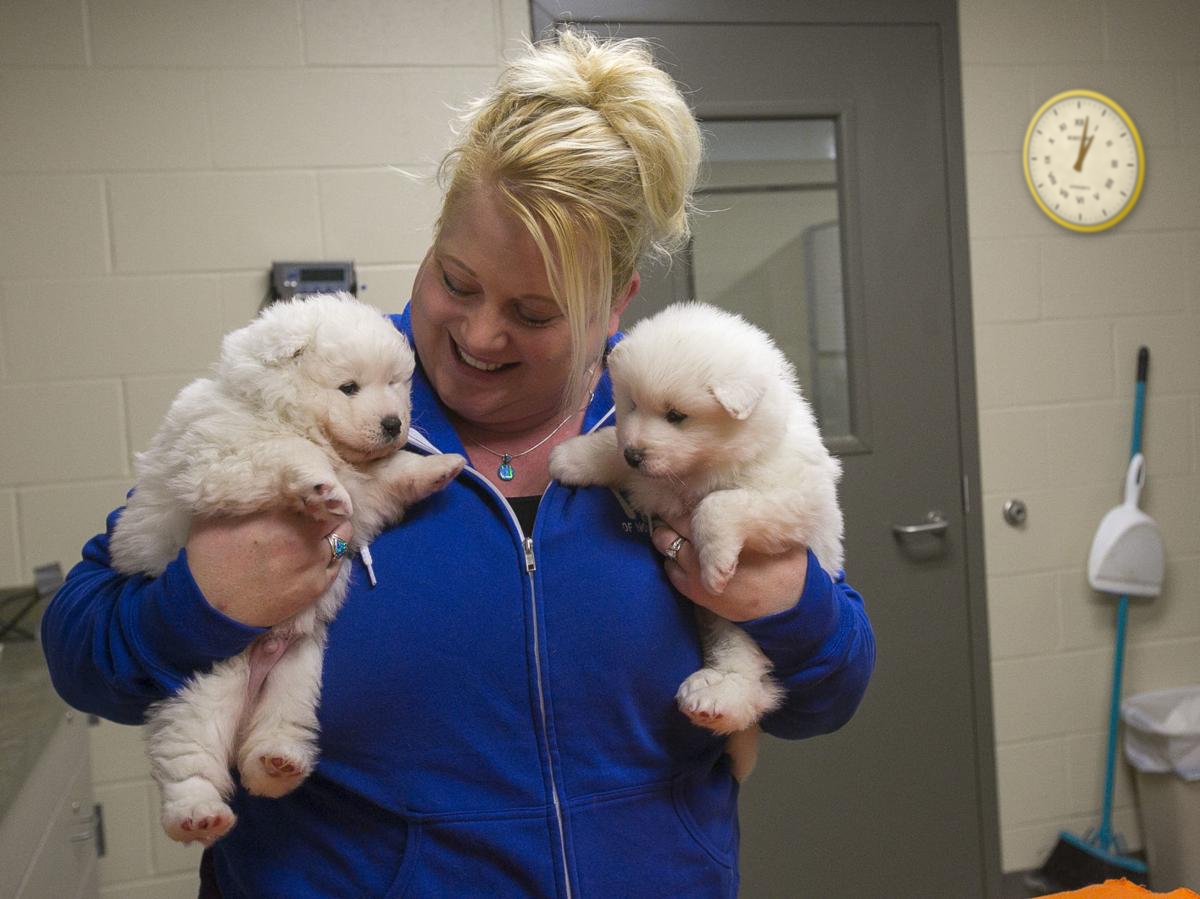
1:02
